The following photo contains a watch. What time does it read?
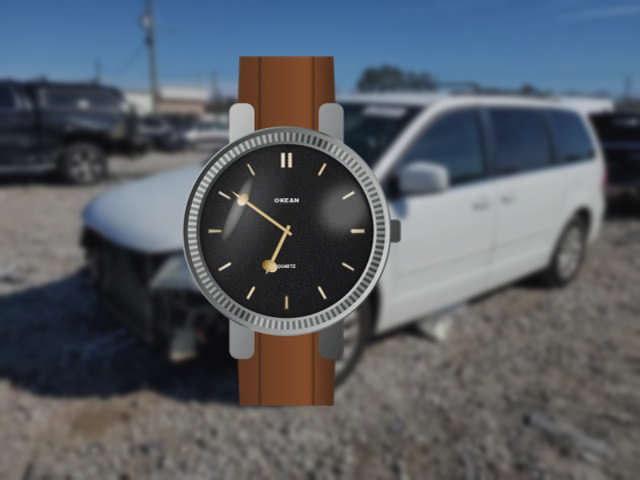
6:51
